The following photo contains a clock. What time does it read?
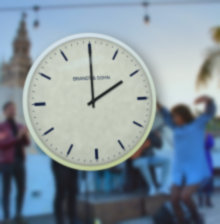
2:00
